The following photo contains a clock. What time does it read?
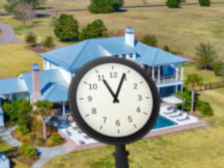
11:04
